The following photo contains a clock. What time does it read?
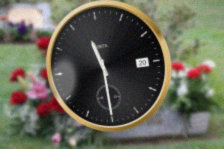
11:30
